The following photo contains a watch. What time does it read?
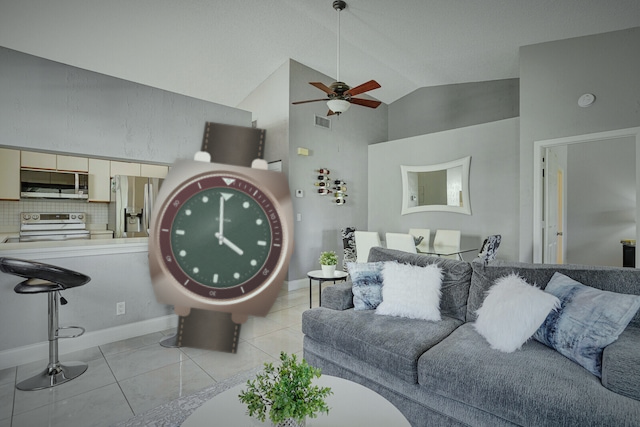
3:59
